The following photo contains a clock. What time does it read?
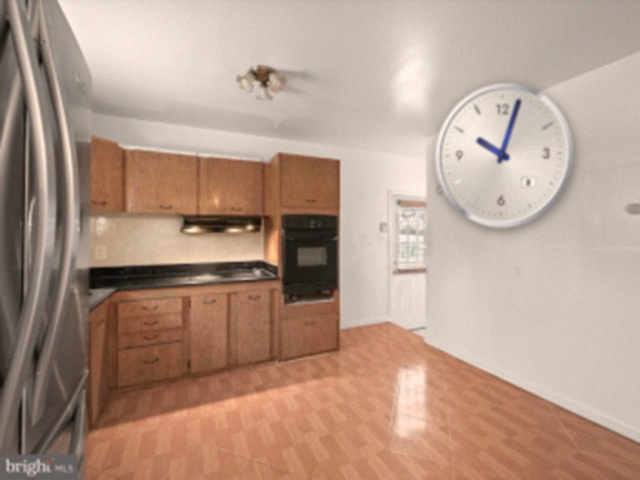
10:03
